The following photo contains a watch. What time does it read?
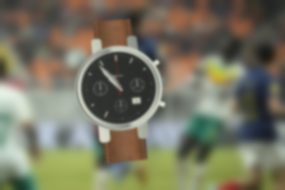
10:54
